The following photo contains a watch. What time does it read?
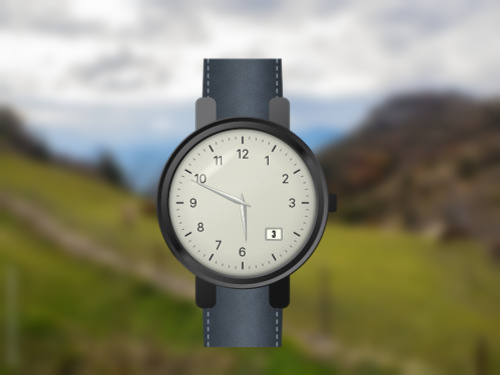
5:49
